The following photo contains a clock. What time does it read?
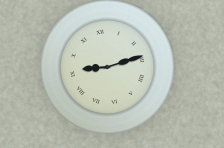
9:14
